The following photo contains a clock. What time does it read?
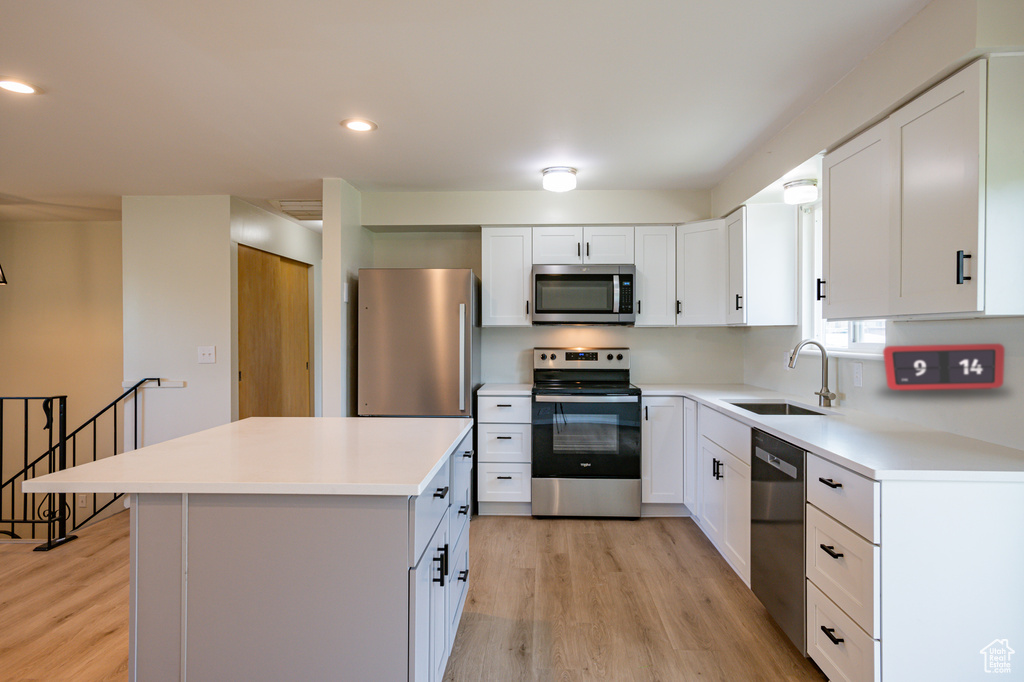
9:14
